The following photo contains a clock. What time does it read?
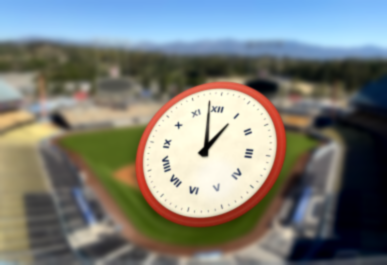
12:58
